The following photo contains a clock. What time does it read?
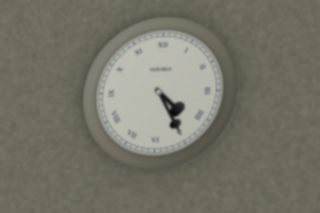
4:25
